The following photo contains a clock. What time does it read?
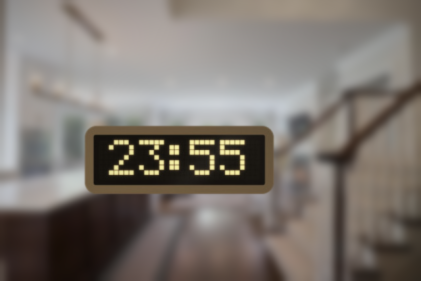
23:55
